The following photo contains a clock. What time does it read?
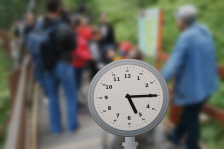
5:15
